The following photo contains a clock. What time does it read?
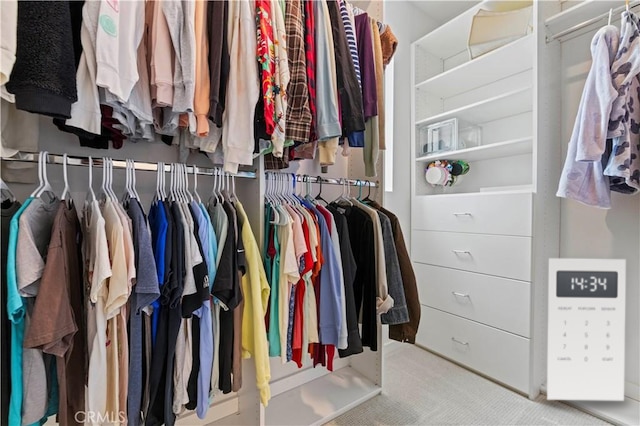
14:34
